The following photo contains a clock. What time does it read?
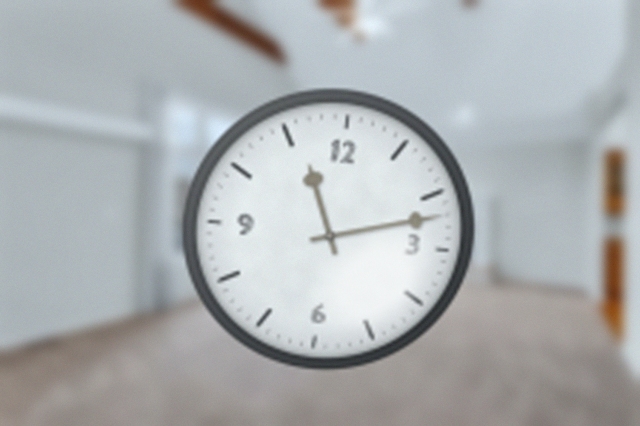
11:12
